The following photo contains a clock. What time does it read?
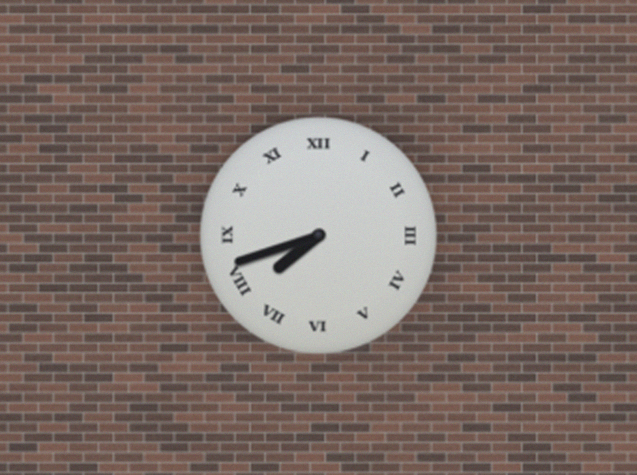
7:42
